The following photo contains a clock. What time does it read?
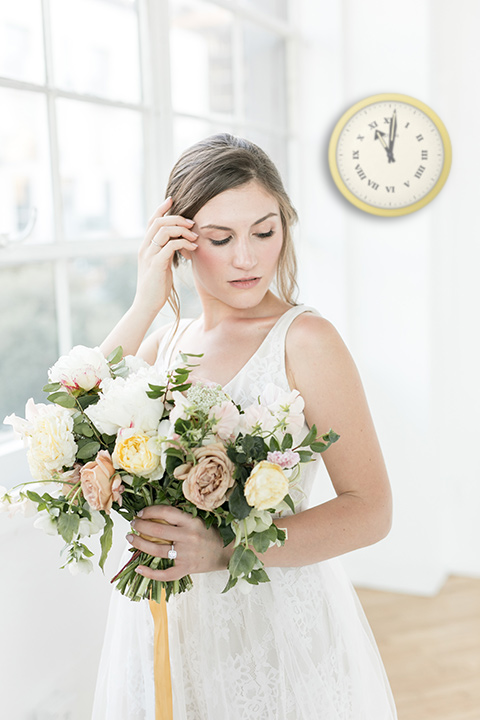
11:01
